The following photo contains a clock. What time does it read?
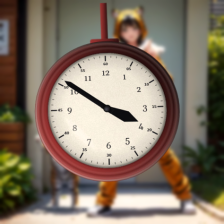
3:51
